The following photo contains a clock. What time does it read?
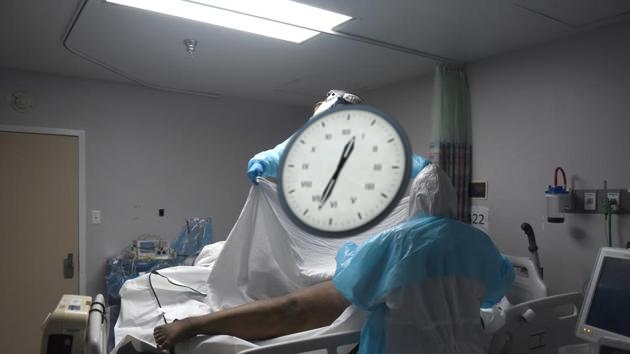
12:33
